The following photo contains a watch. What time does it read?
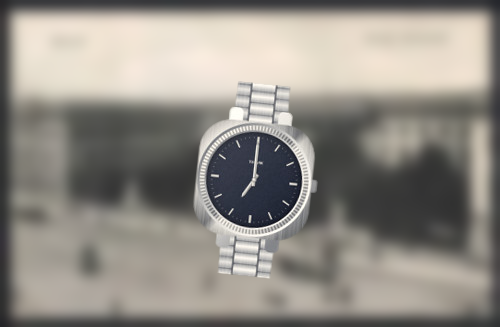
7:00
